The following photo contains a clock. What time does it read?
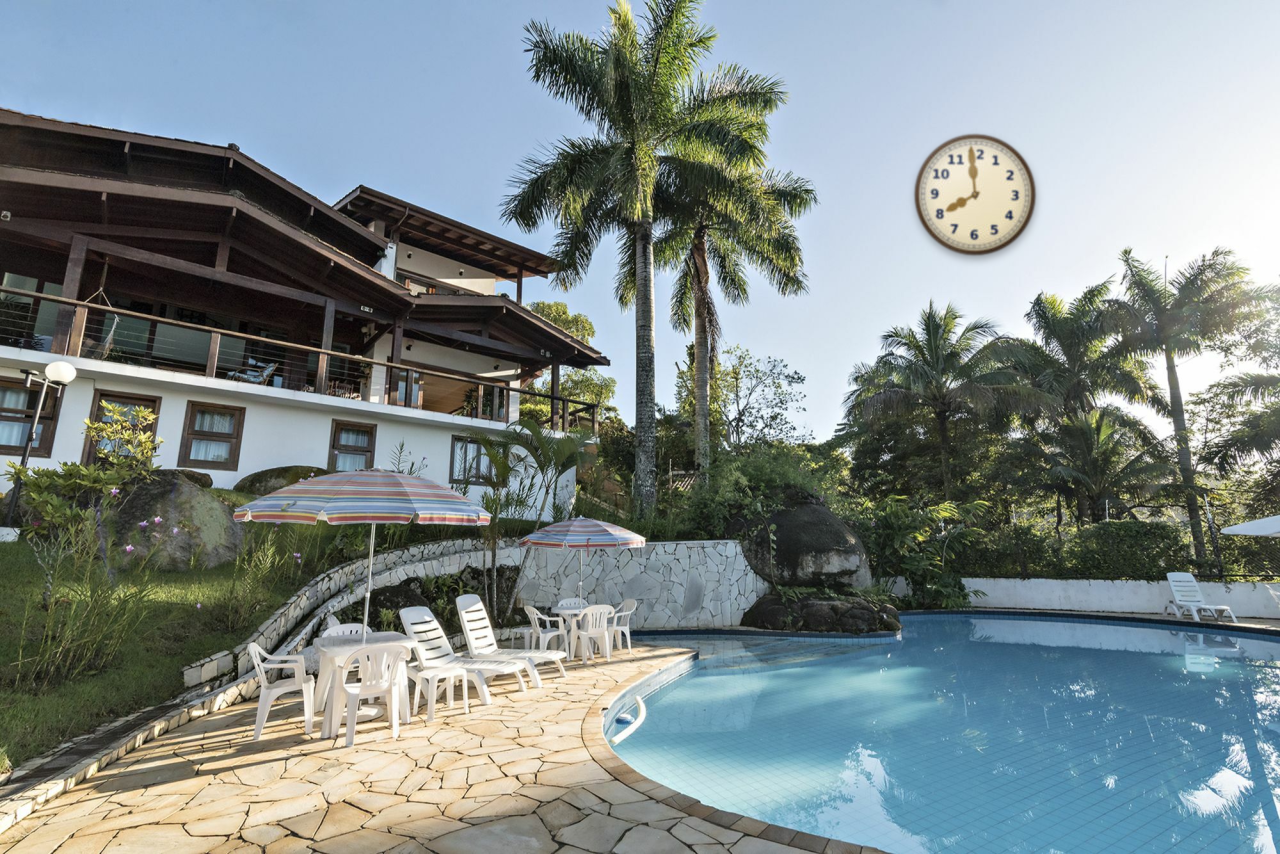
7:59
